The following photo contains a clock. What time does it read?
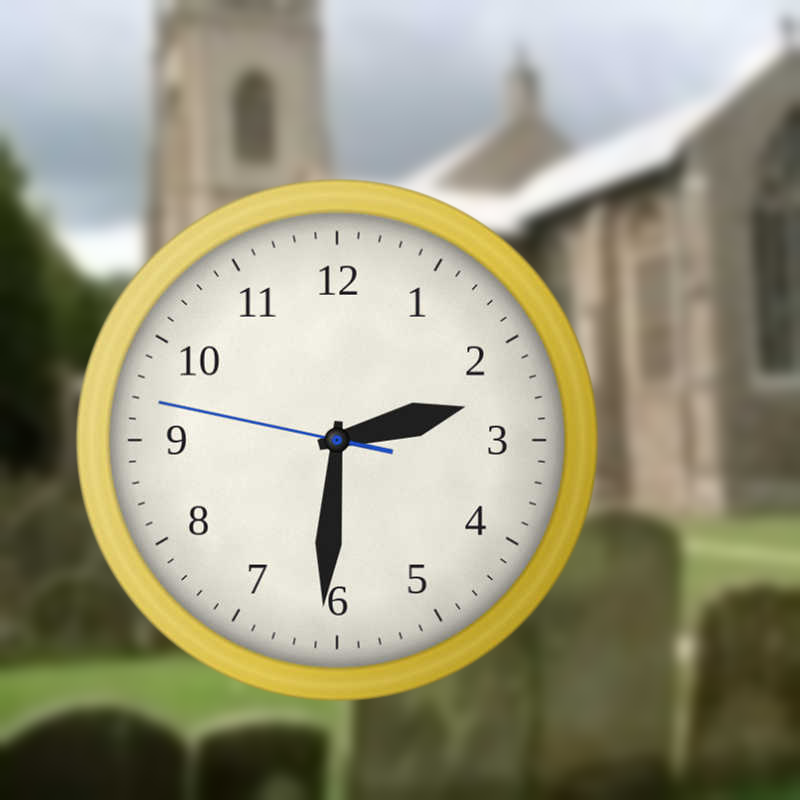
2:30:47
